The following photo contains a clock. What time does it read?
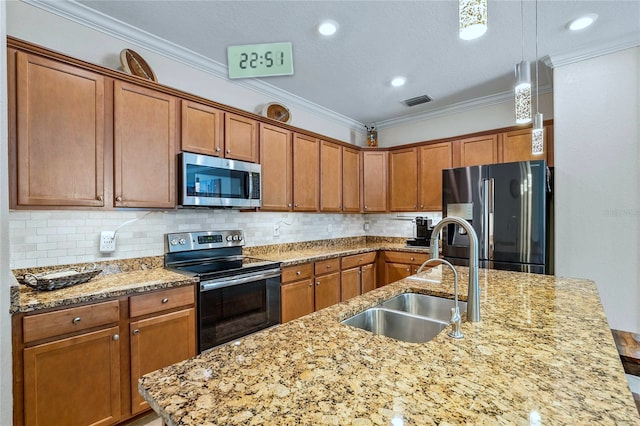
22:51
